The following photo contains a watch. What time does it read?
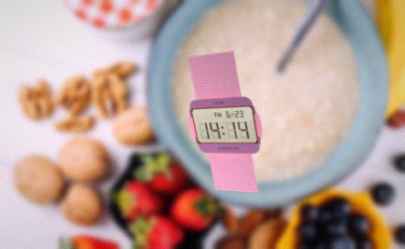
14:14
